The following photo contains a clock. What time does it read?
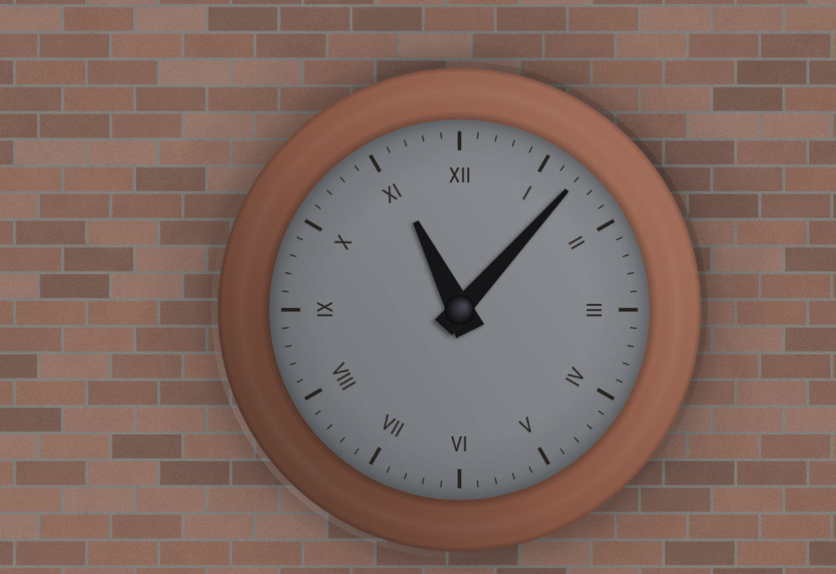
11:07
